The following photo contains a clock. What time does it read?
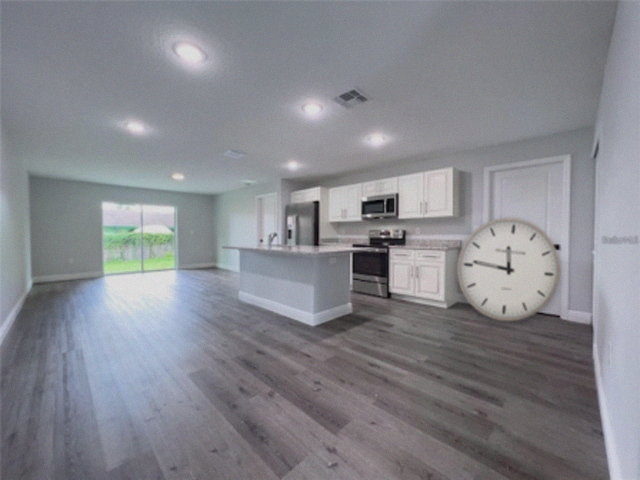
11:46
